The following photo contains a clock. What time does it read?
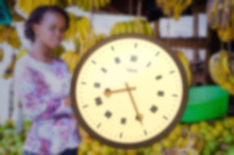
8:25
